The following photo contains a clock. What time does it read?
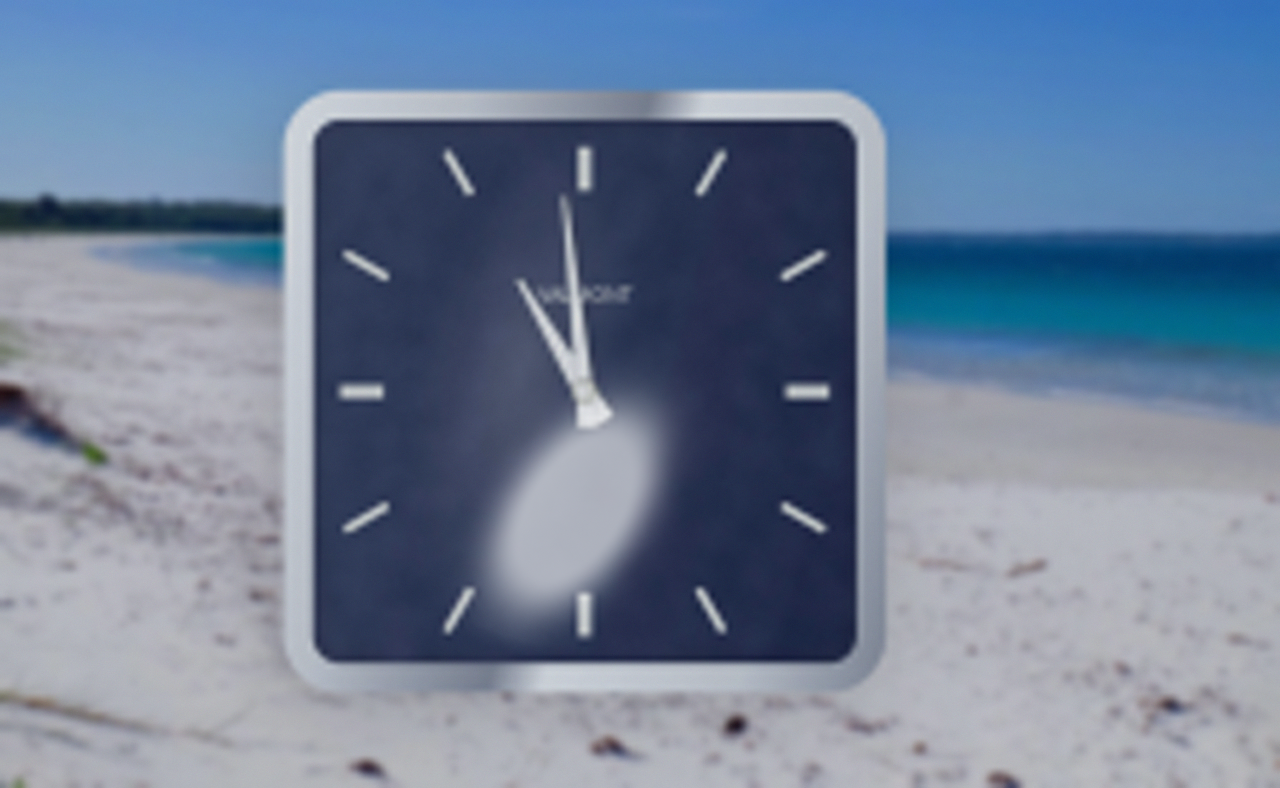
10:59
